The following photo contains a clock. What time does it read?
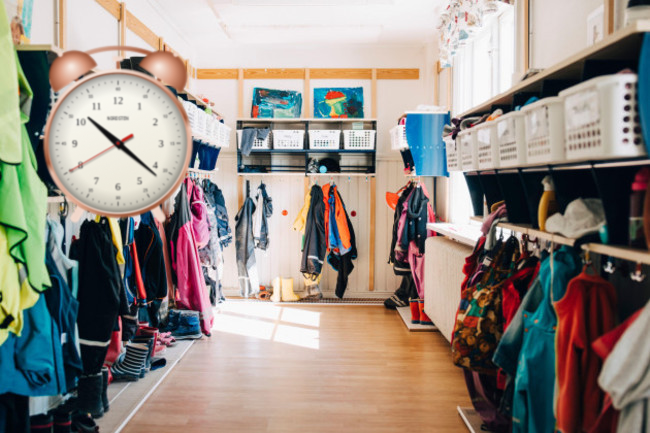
10:21:40
